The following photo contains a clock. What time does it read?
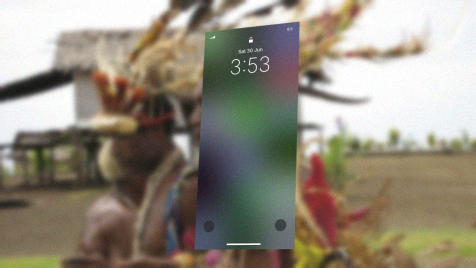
3:53
